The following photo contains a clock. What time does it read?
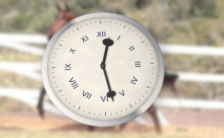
12:28
